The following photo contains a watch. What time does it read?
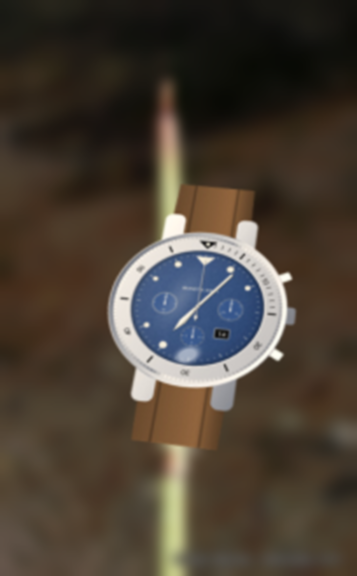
7:06
